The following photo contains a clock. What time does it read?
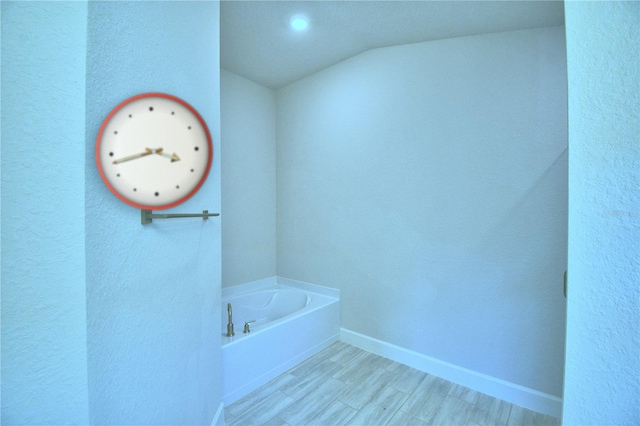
3:43
